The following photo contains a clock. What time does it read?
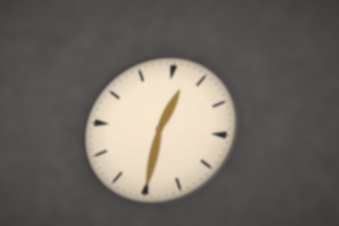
12:30
